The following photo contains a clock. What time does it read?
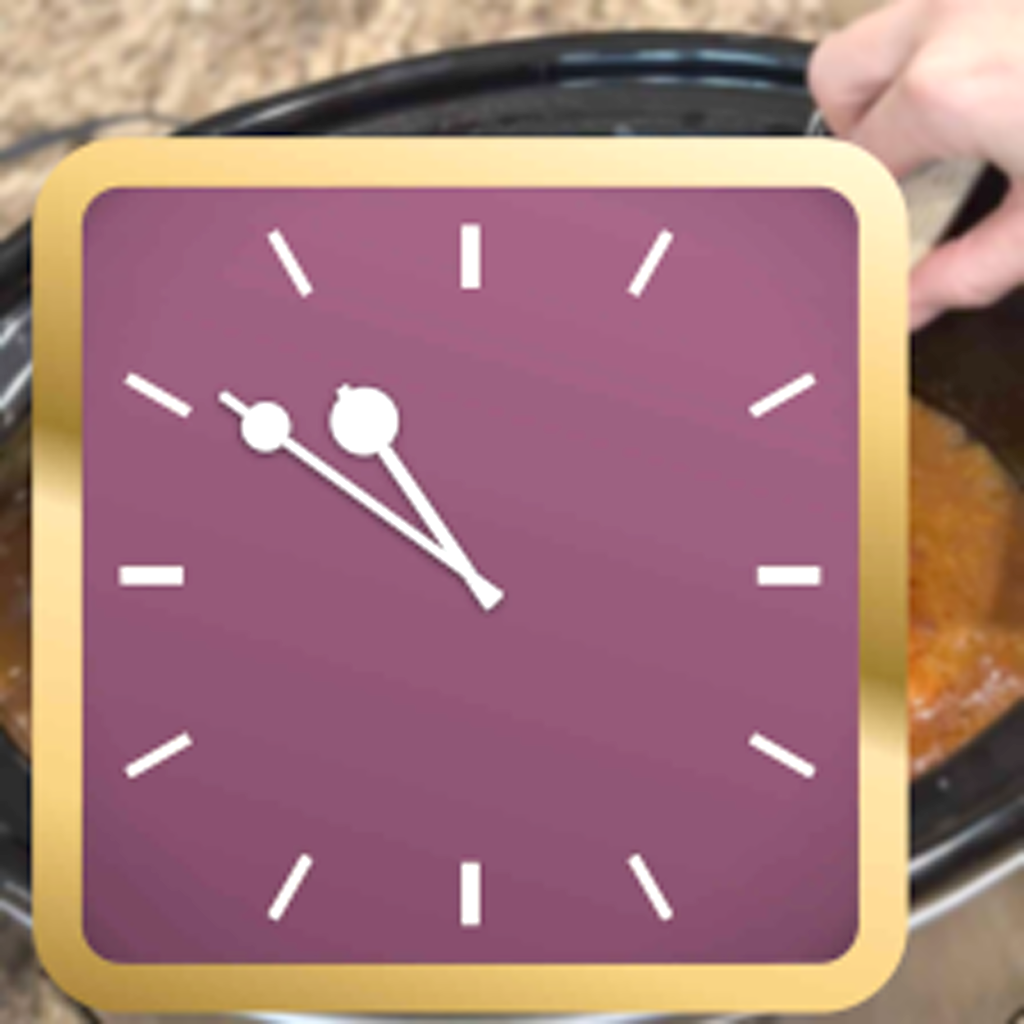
10:51
